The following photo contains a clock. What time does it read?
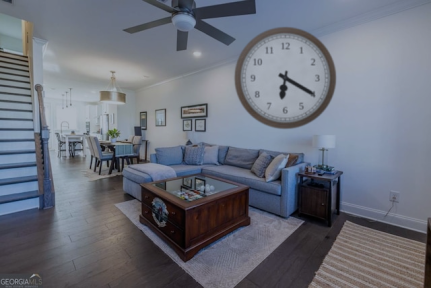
6:20
